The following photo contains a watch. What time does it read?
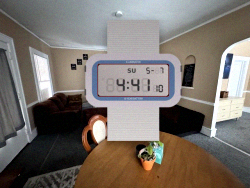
4:41:10
